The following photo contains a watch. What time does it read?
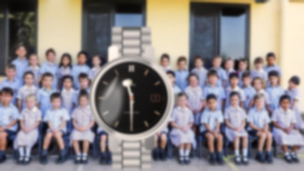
11:30
